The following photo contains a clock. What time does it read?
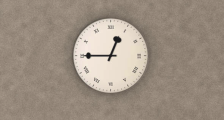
12:45
